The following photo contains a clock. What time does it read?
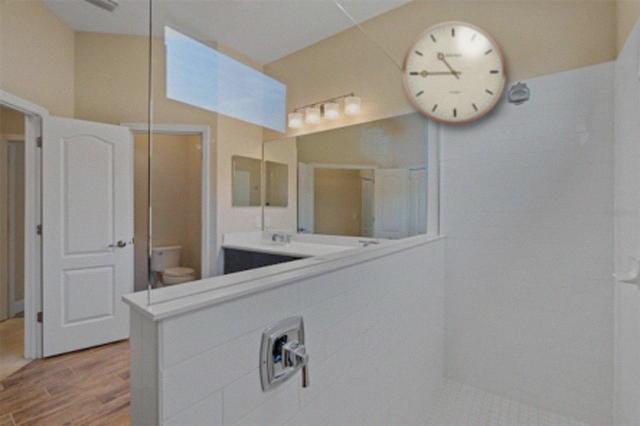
10:45
